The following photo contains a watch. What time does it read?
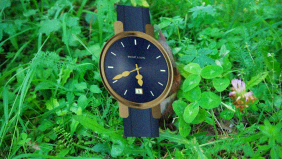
5:41
